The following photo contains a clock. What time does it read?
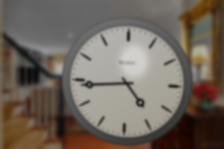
4:44
